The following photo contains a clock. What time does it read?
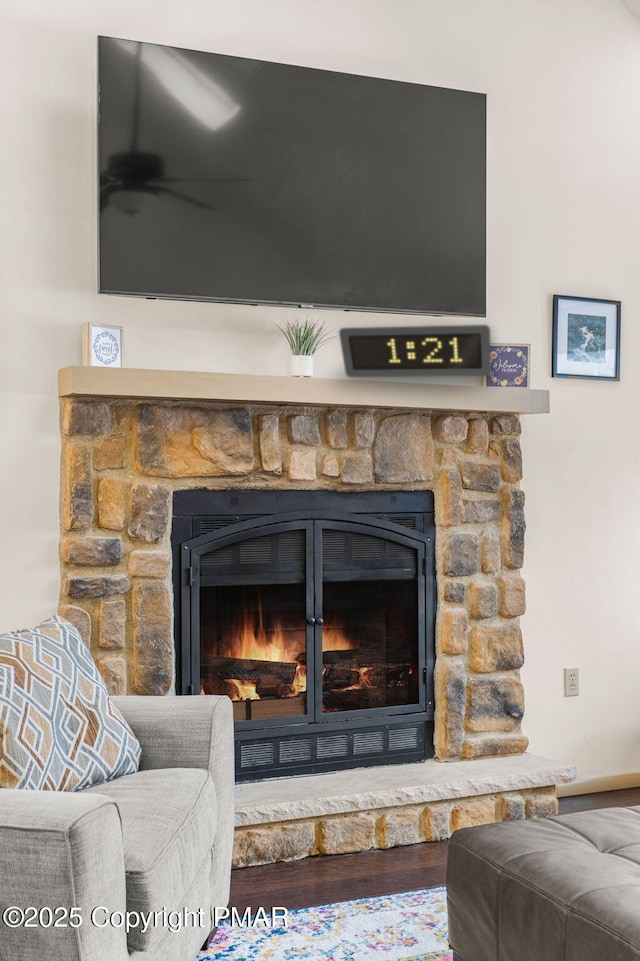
1:21
